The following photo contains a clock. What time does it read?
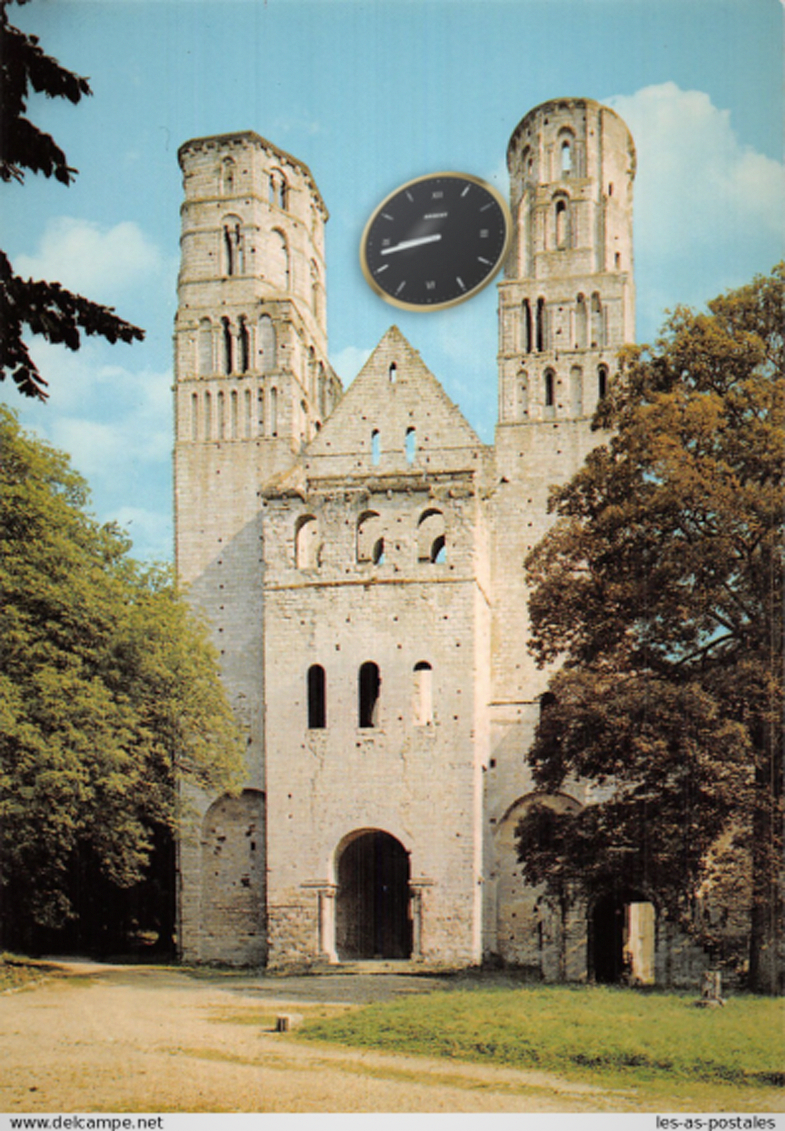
8:43
